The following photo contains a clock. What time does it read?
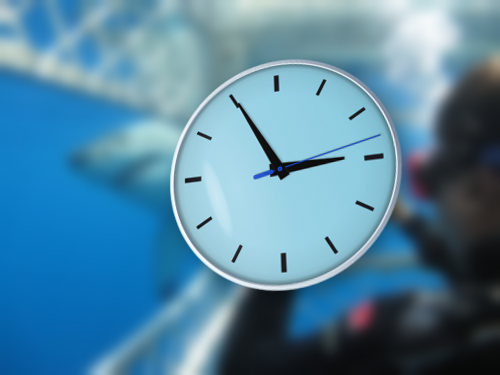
2:55:13
